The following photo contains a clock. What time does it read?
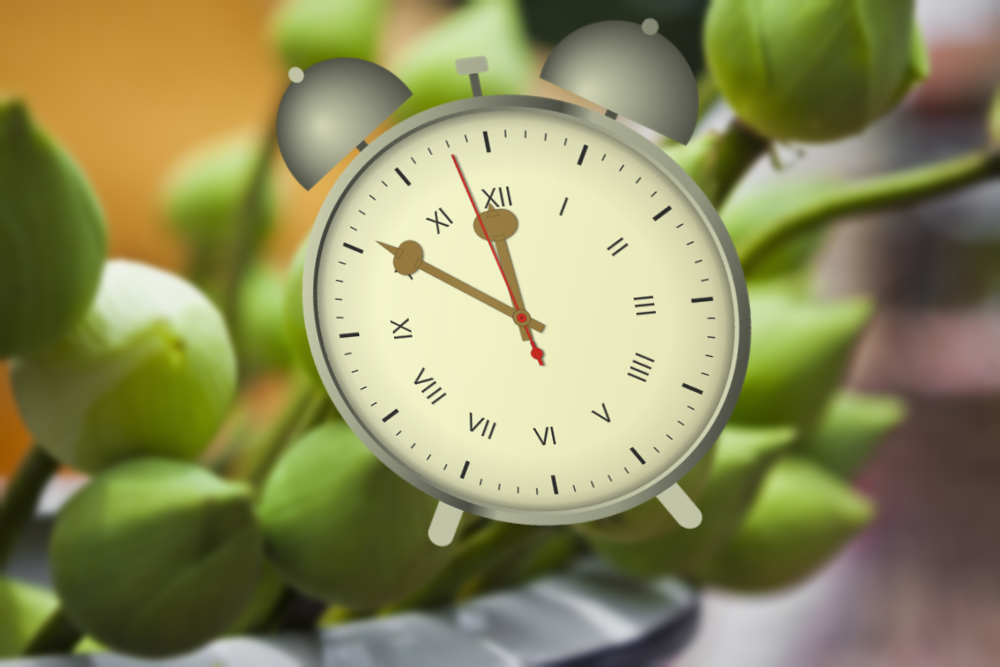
11:50:58
